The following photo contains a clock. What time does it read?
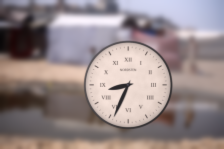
8:34
